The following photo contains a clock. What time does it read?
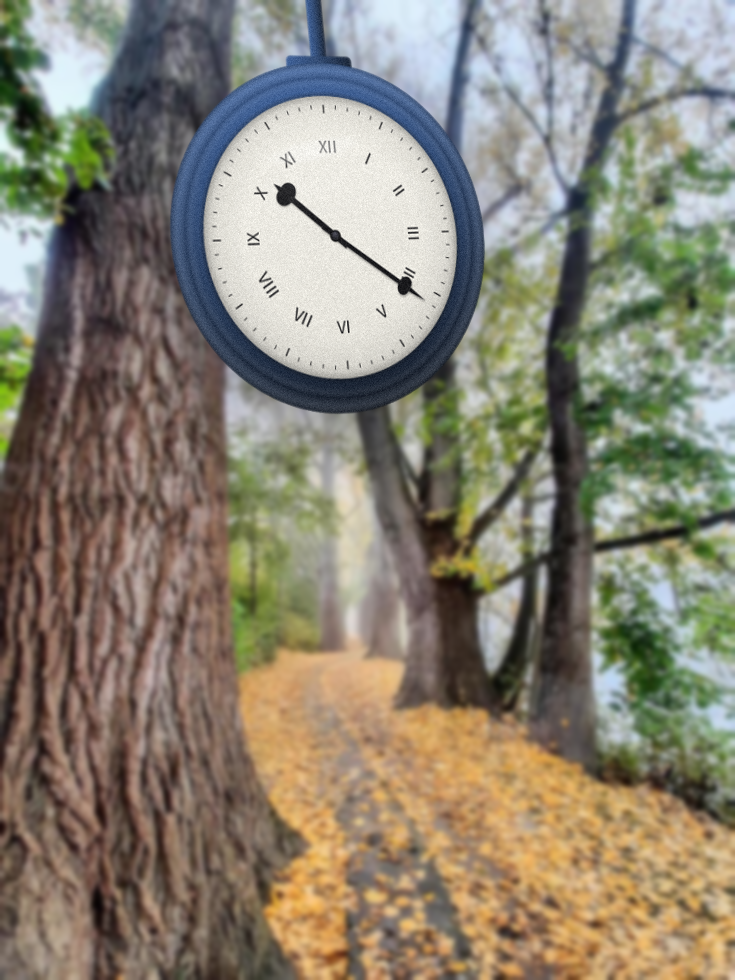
10:21
